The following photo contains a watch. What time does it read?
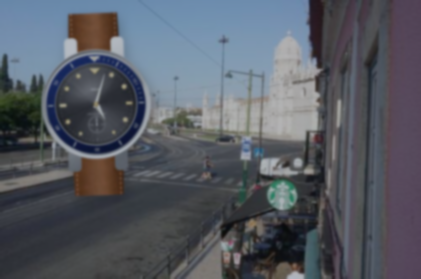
5:03
